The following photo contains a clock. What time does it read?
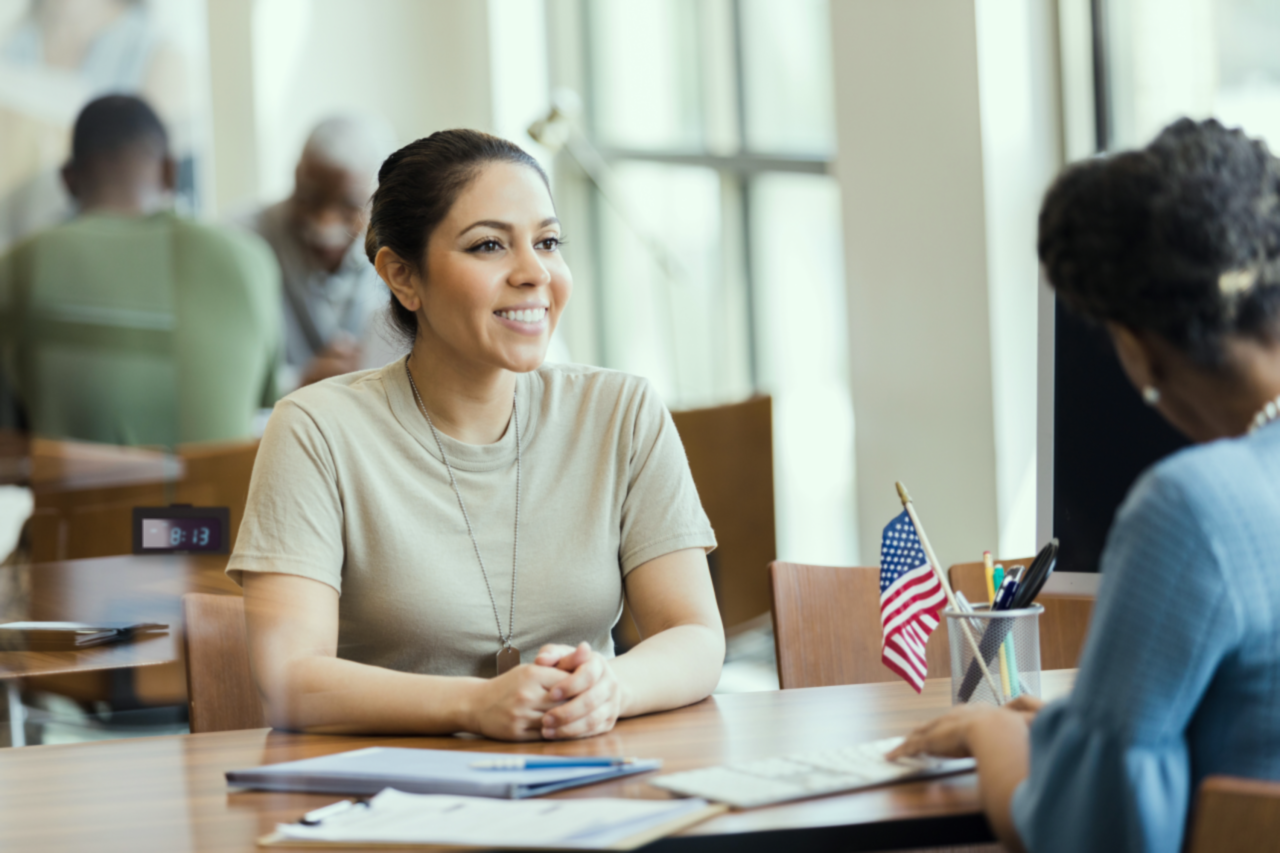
8:13
